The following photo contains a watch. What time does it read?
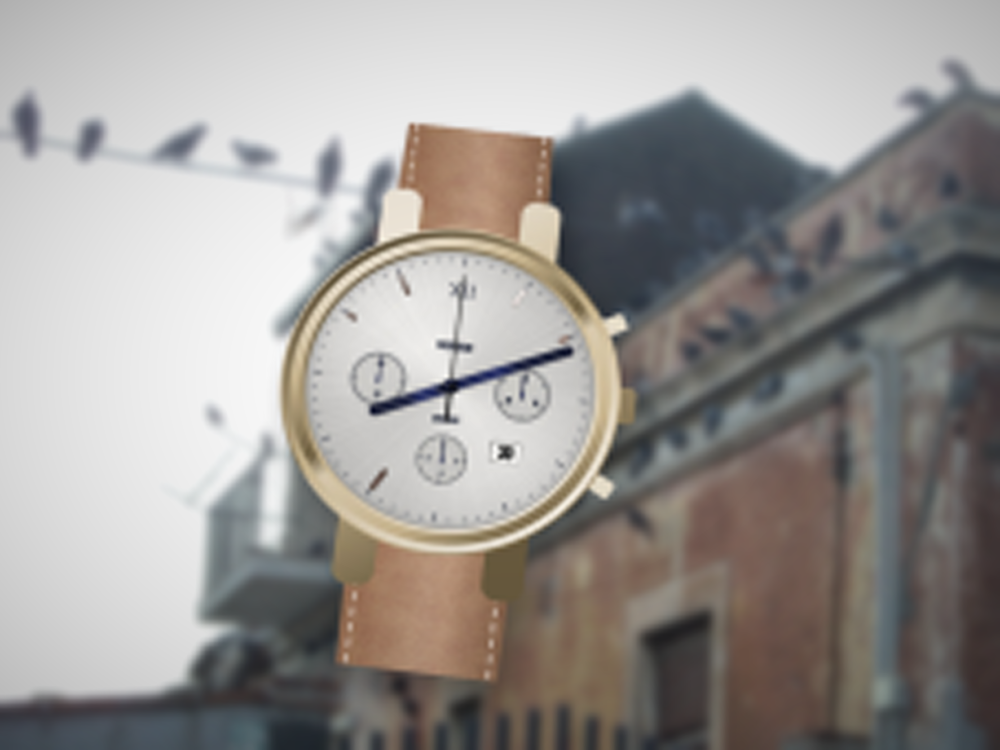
8:11
